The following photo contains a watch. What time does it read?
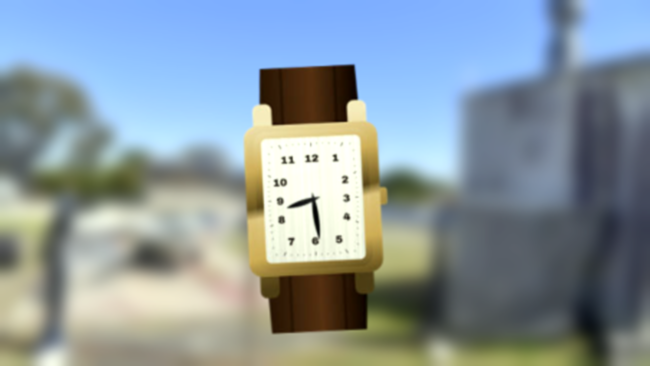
8:29
